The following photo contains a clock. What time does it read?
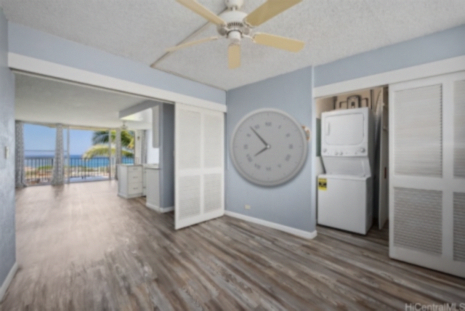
7:53
